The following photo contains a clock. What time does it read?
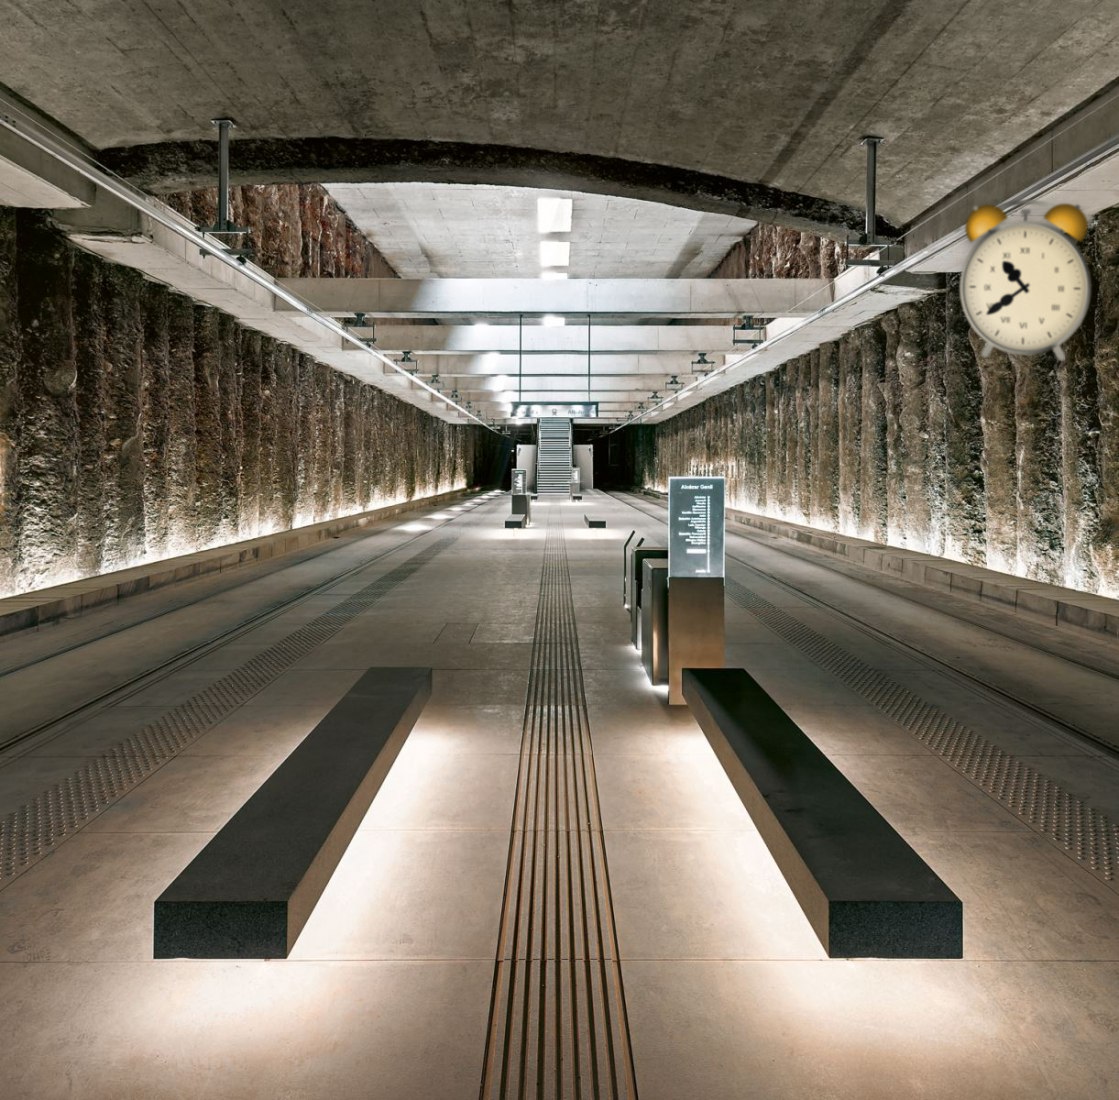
10:39
